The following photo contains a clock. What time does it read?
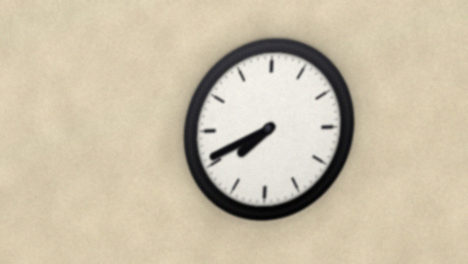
7:41
